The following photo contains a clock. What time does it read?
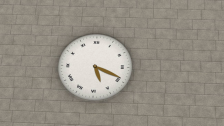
5:19
